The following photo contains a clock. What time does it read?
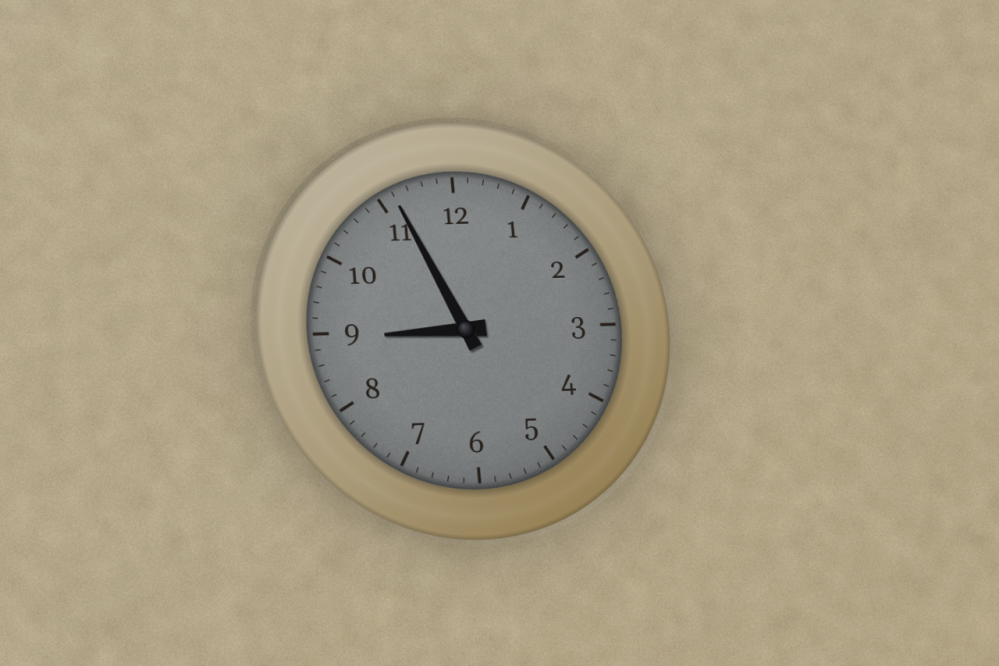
8:56
